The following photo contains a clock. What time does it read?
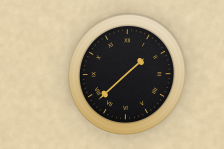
1:38
